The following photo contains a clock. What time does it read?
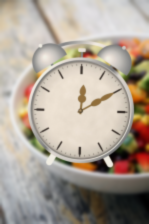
12:10
